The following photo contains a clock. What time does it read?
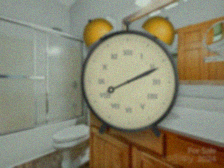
8:11
